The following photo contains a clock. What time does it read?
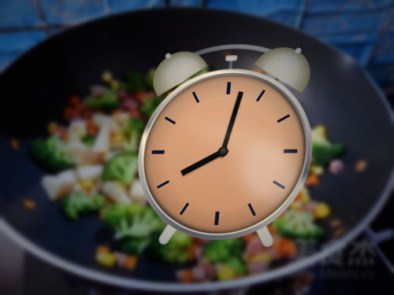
8:02
